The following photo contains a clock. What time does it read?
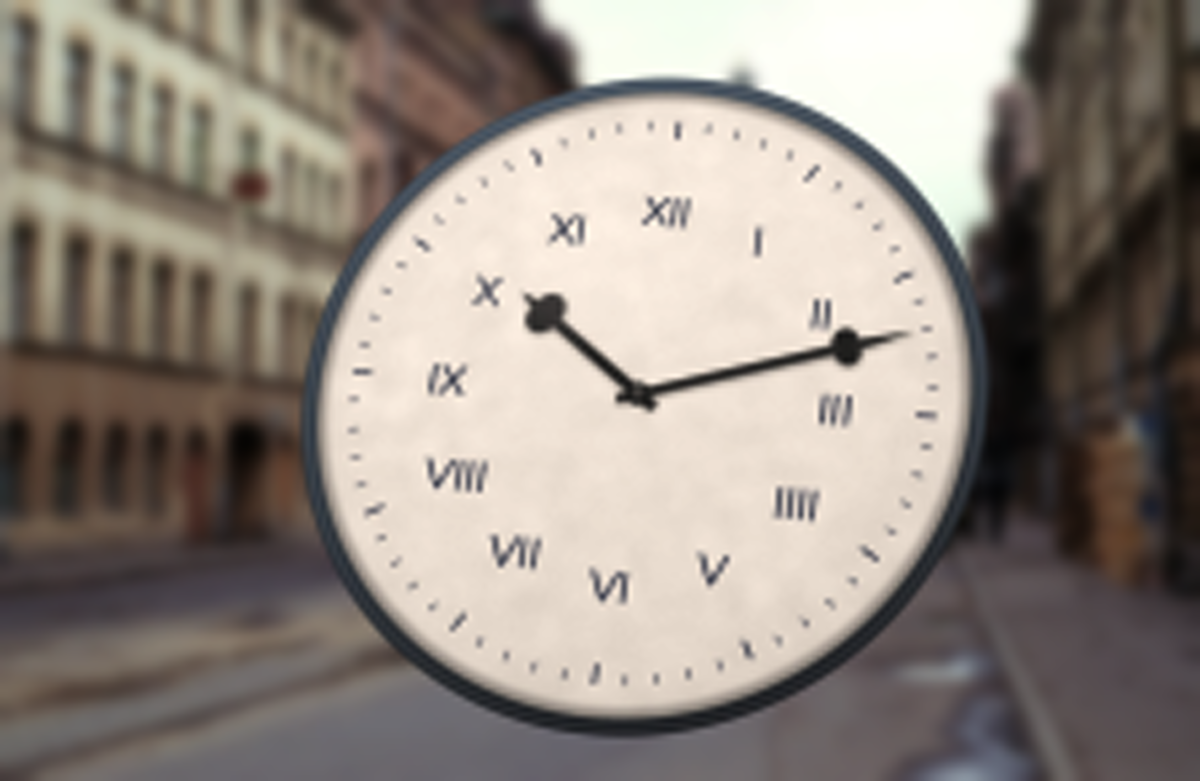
10:12
